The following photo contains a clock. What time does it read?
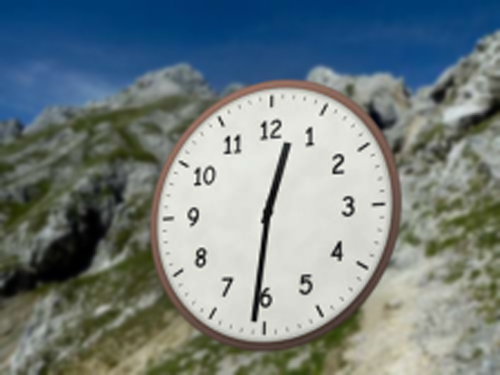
12:31
